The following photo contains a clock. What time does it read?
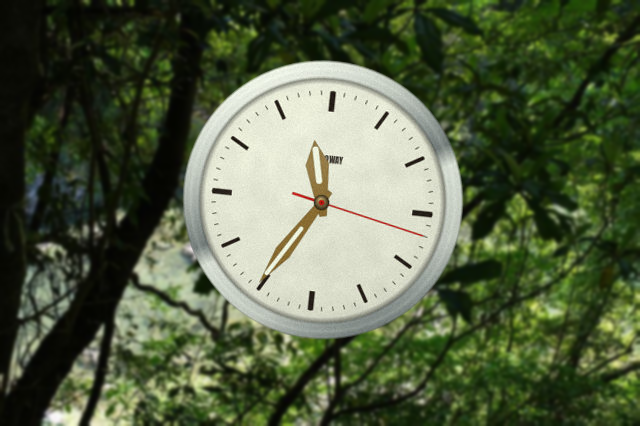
11:35:17
